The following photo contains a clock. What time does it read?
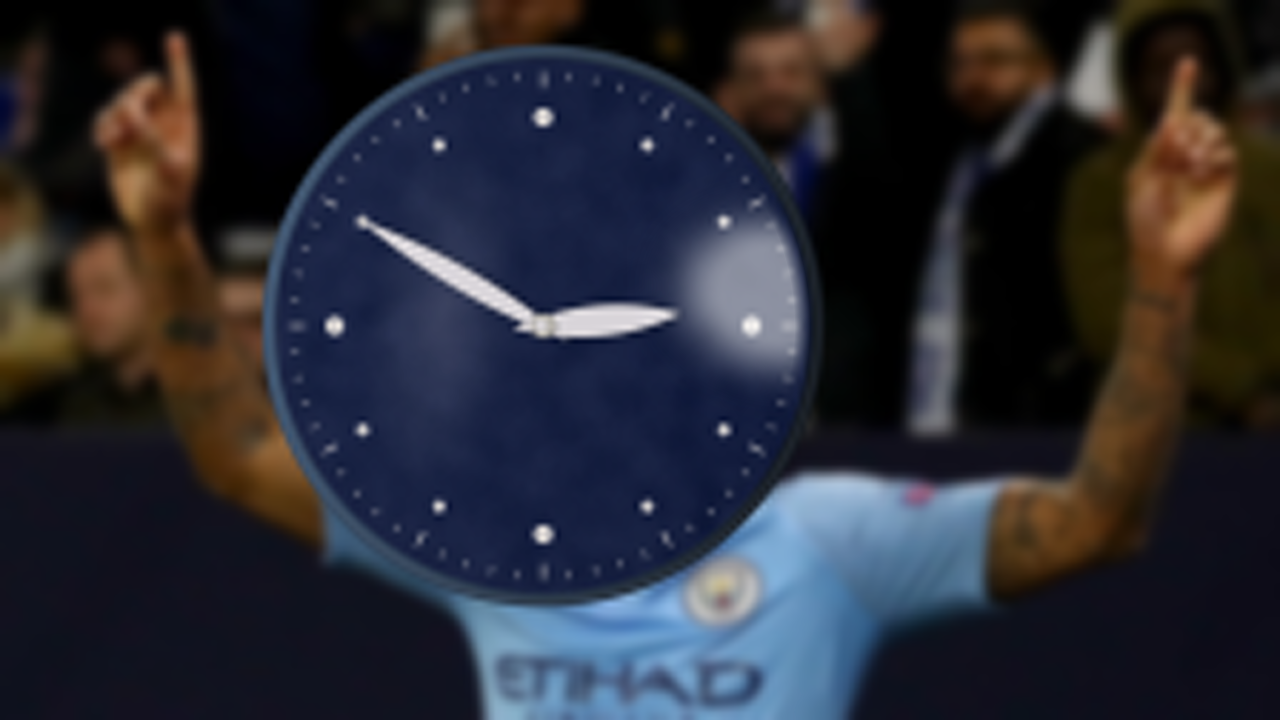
2:50
